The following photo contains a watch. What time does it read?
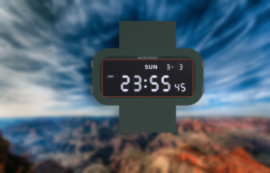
23:55
